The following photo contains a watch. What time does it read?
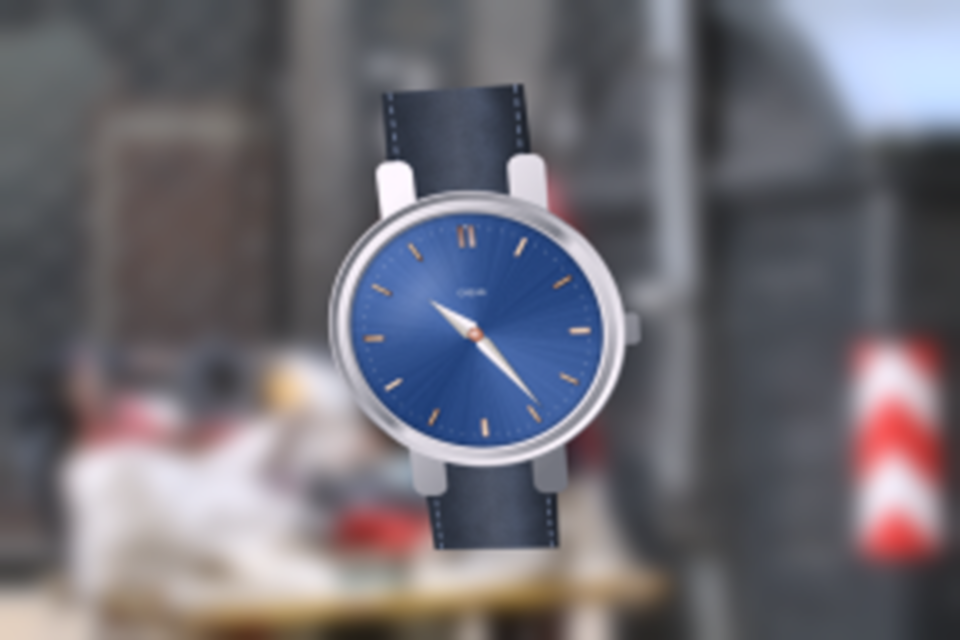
10:24
